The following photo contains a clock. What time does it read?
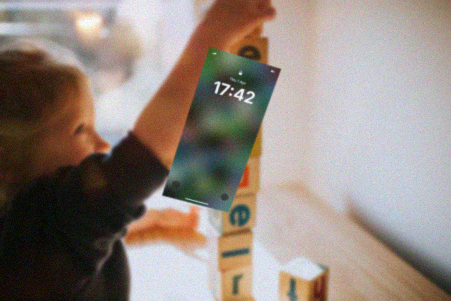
17:42
